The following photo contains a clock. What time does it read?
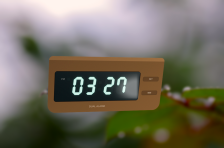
3:27
